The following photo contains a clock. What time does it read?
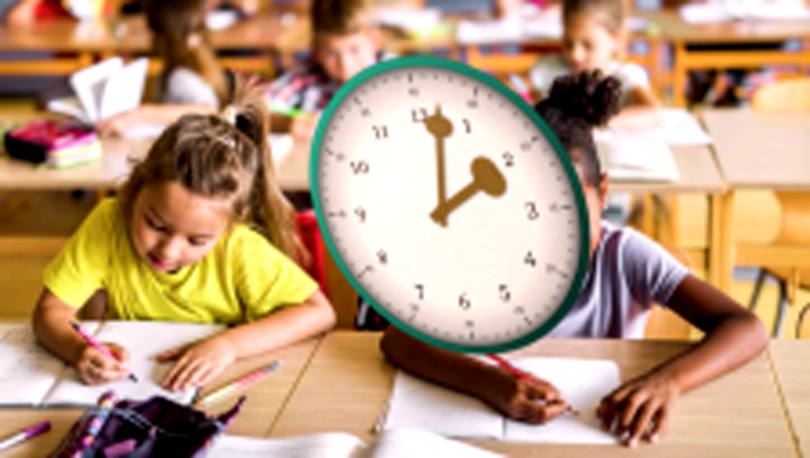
2:02
